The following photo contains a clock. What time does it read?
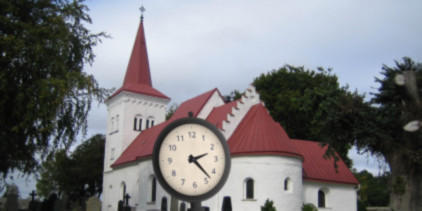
2:23
